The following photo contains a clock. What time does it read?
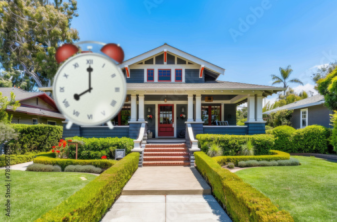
8:00
